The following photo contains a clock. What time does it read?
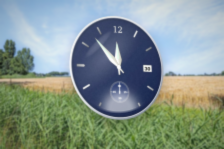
11:53
